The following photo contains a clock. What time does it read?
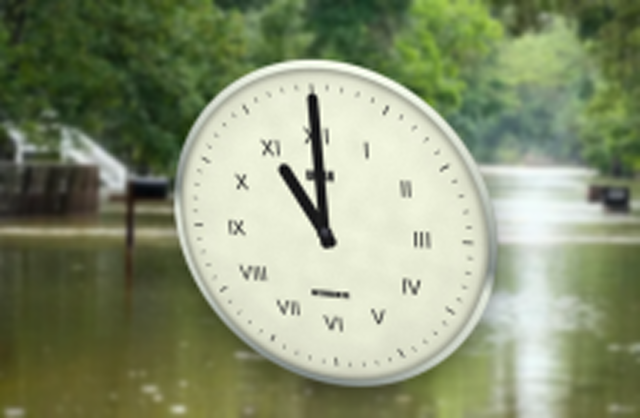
11:00
